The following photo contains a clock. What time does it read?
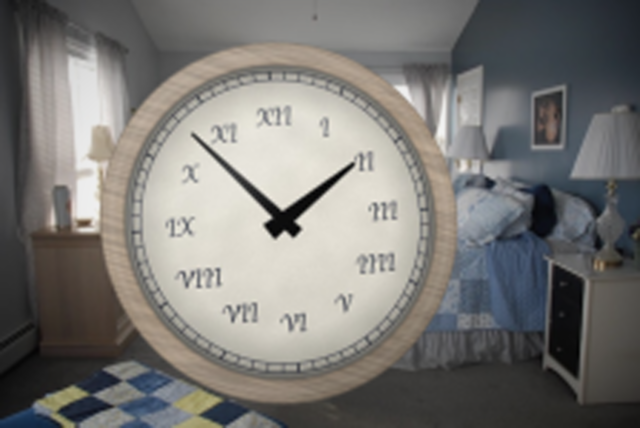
1:53
